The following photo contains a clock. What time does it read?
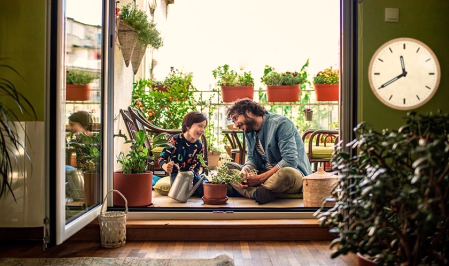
11:40
